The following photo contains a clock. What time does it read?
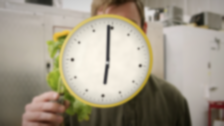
5:59
